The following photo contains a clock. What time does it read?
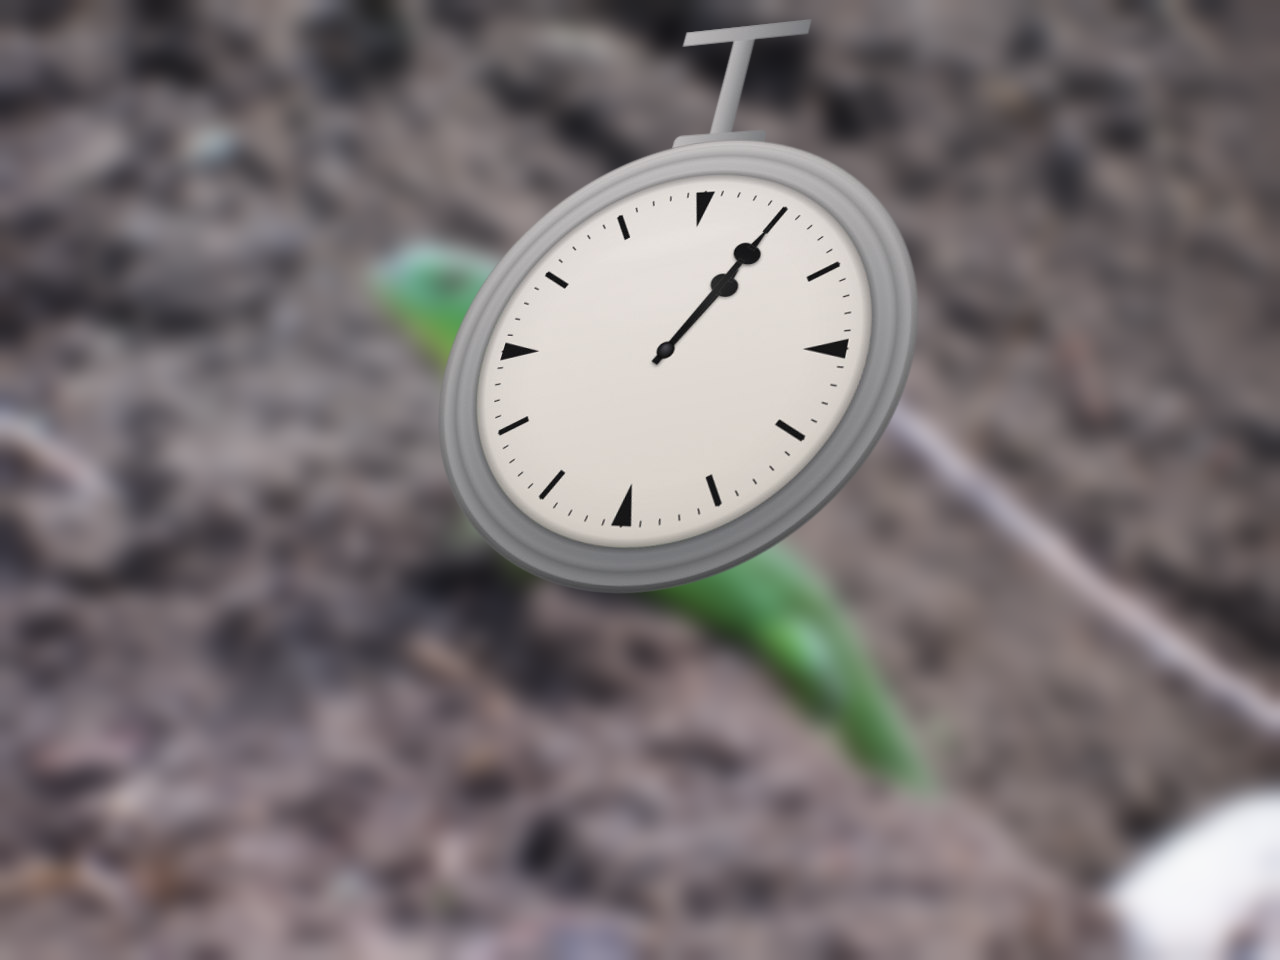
1:05
